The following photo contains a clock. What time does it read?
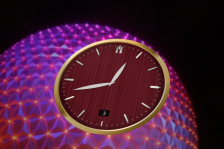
12:42
